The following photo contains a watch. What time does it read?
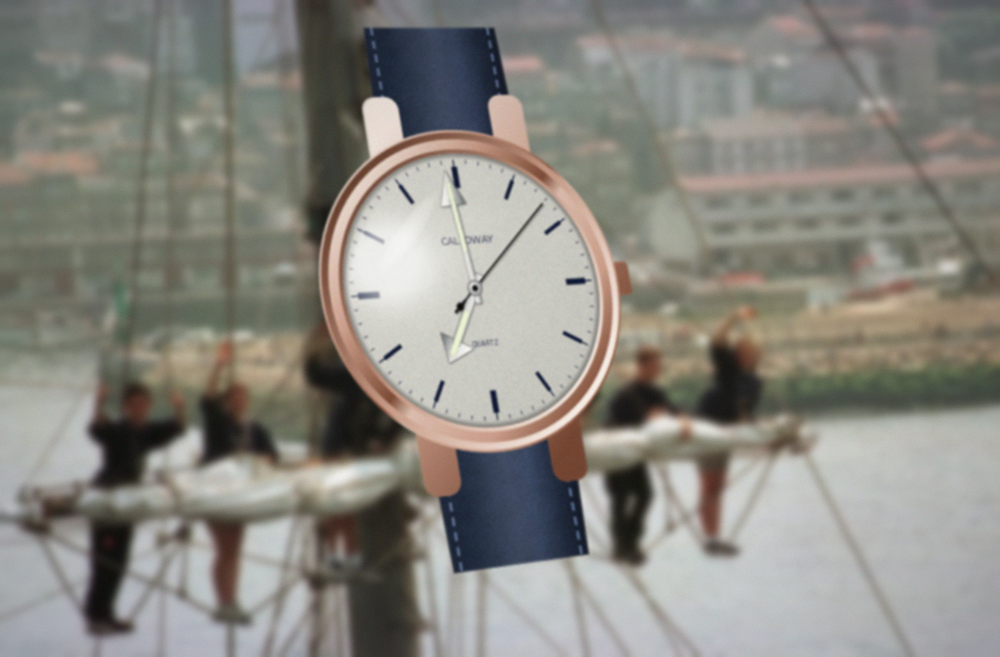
6:59:08
